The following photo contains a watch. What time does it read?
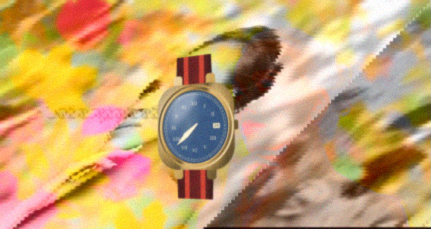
7:38
